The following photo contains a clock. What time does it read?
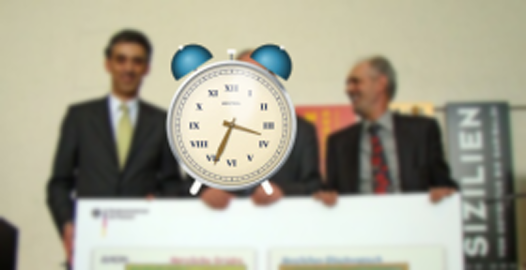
3:34
